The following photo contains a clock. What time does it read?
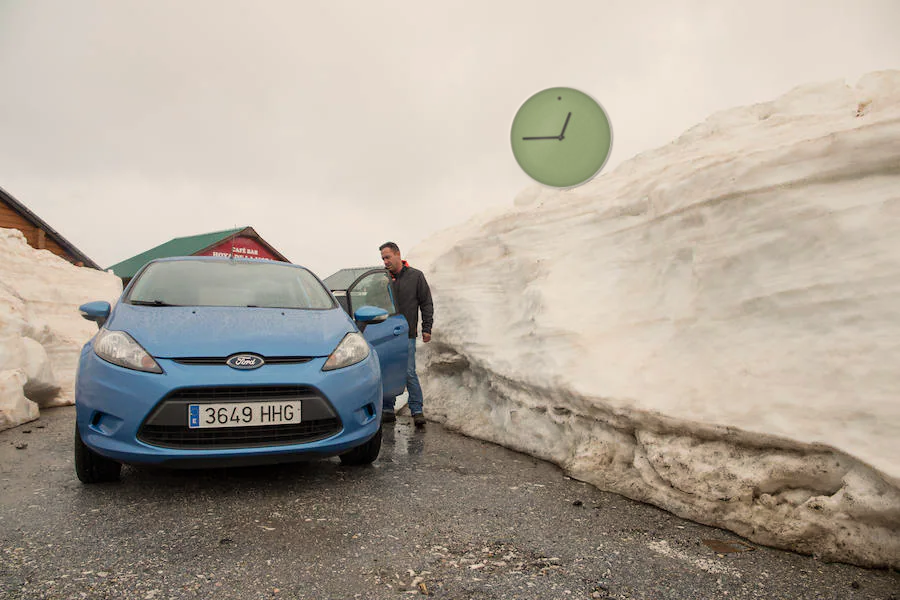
12:45
